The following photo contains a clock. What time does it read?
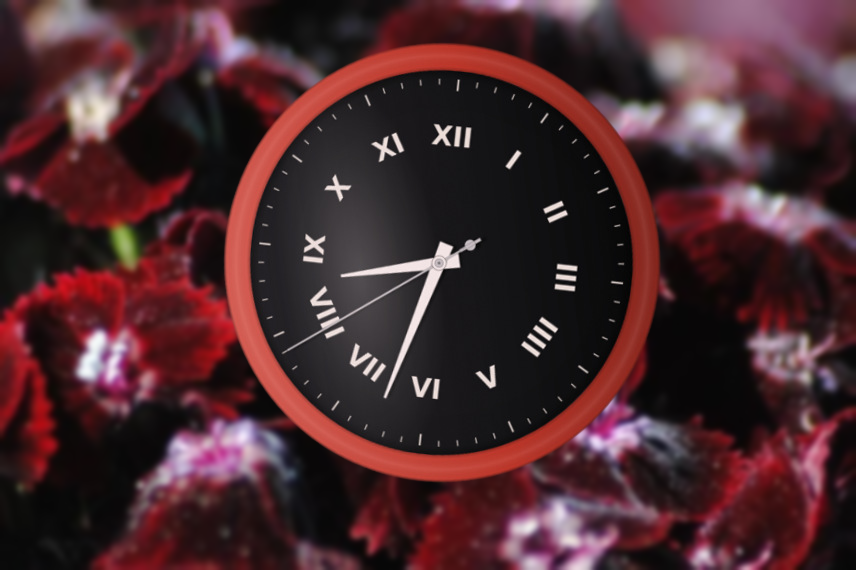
8:32:39
